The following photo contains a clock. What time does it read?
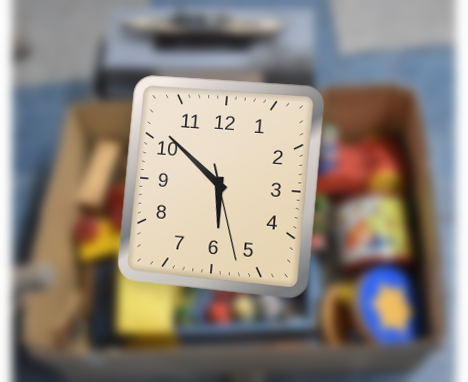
5:51:27
